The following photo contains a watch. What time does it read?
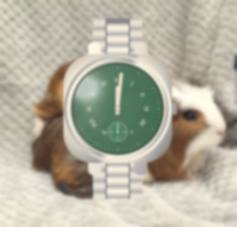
12:01
